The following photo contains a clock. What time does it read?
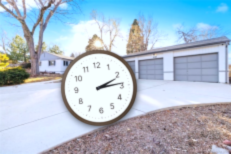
2:14
